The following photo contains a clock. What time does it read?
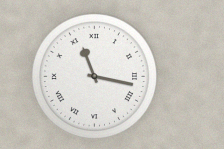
11:17
